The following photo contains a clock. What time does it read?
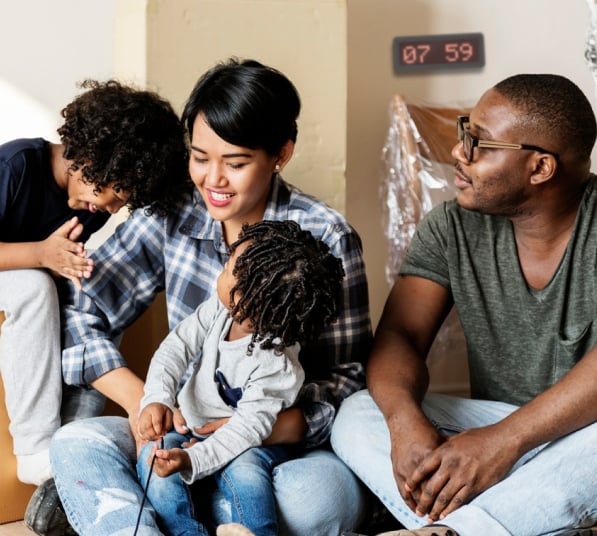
7:59
